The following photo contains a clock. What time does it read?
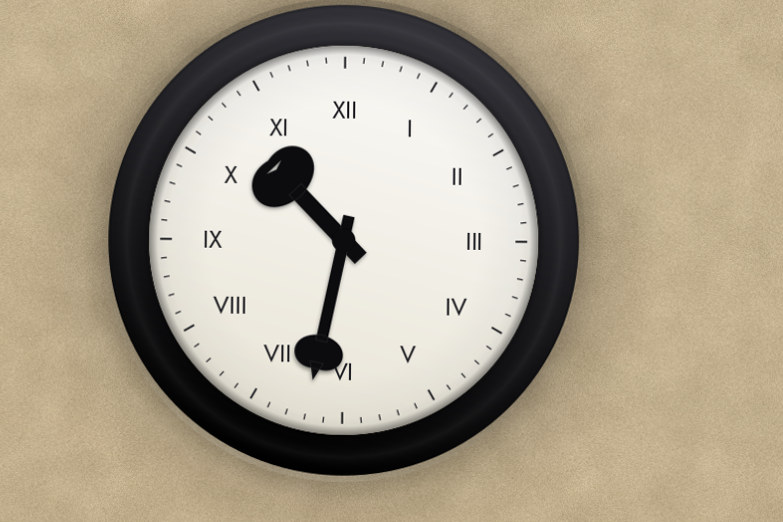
10:32
